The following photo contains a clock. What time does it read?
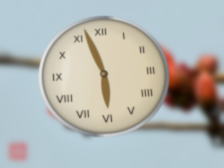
5:57
